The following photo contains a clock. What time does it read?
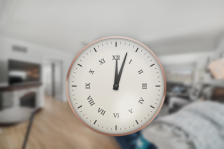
12:03
